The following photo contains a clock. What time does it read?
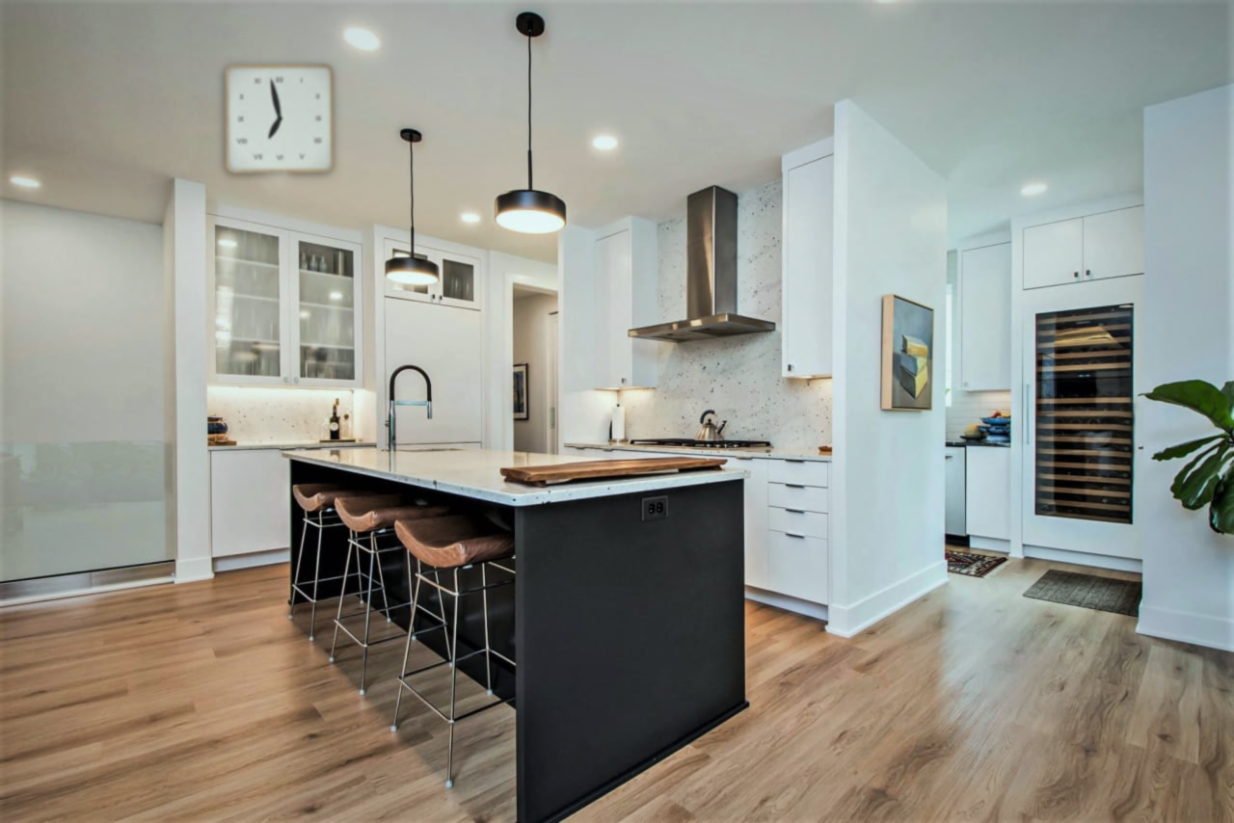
6:58
